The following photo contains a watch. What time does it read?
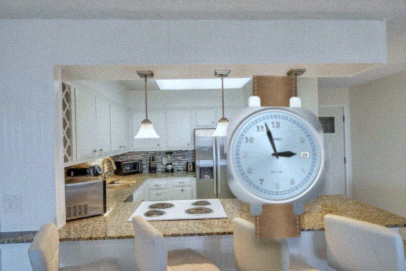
2:57
